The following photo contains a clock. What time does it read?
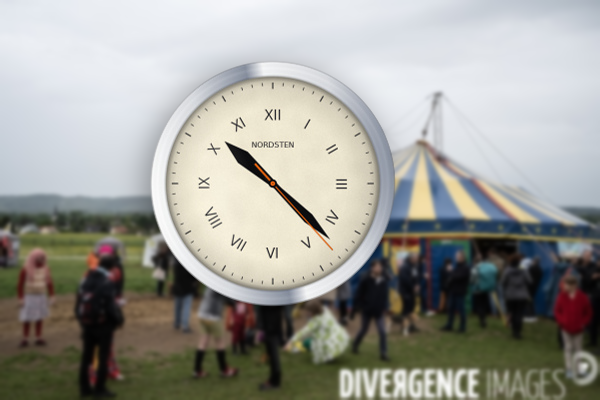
10:22:23
